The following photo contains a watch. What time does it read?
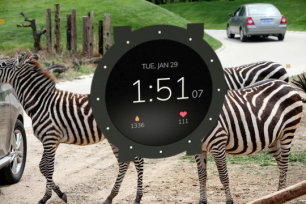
1:51:07
